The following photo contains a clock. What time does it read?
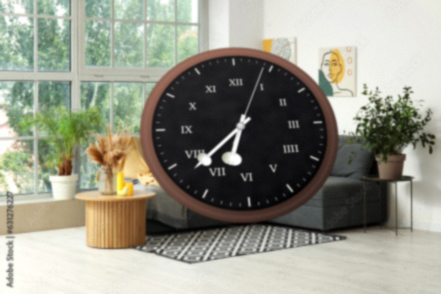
6:38:04
